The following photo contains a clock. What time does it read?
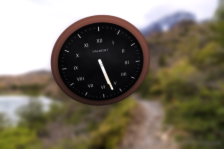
5:27
